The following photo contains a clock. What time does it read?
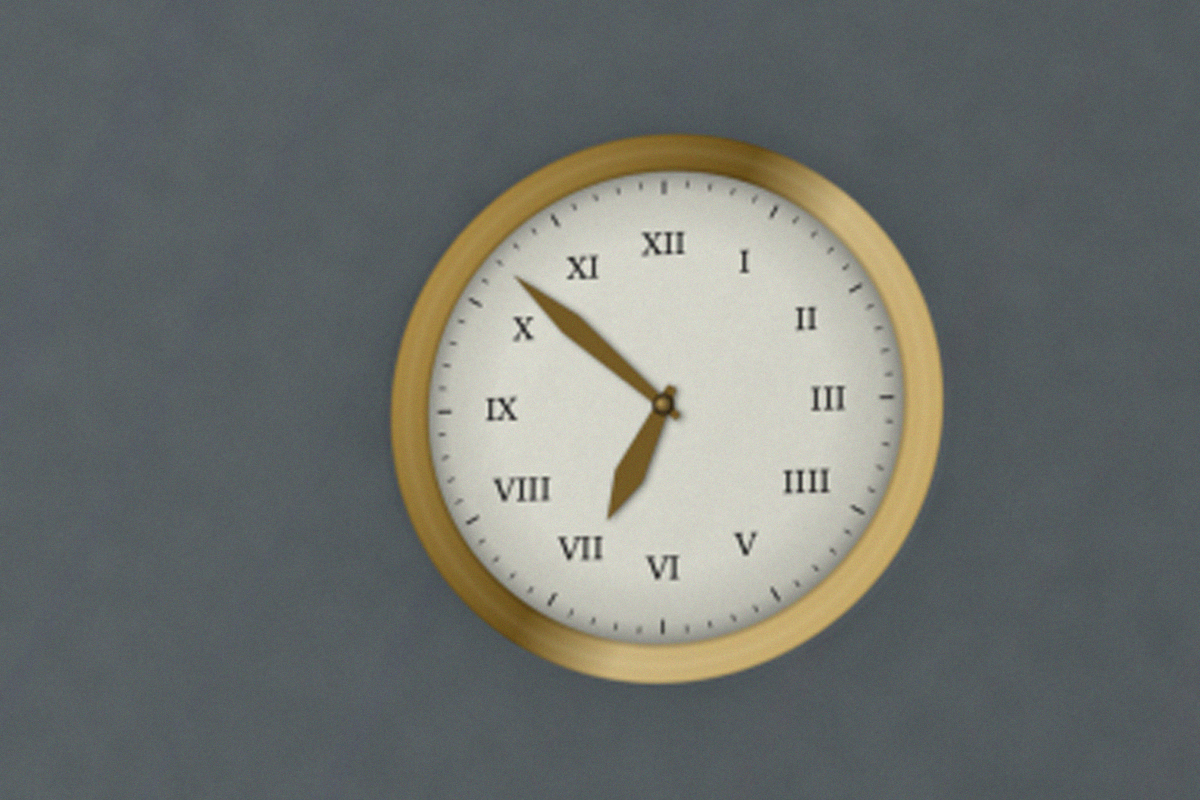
6:52
